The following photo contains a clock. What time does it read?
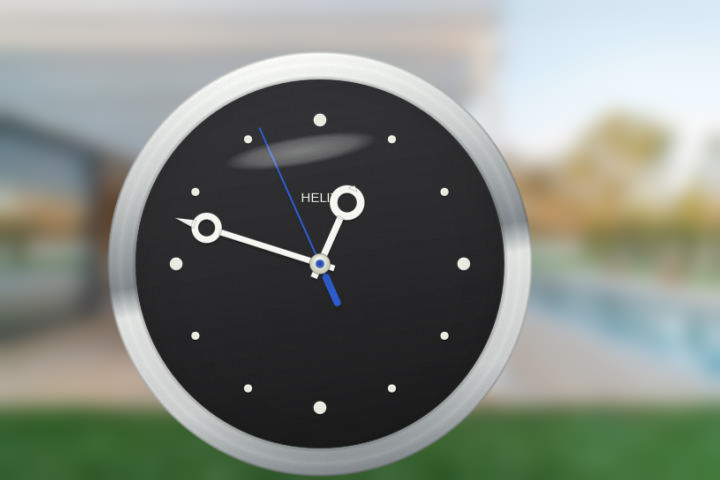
12:47:56
